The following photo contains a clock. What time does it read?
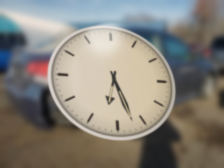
6:27
